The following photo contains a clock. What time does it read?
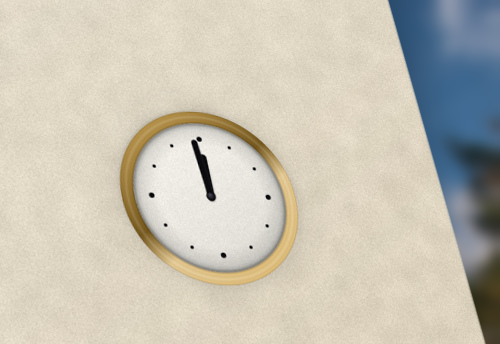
11:59
